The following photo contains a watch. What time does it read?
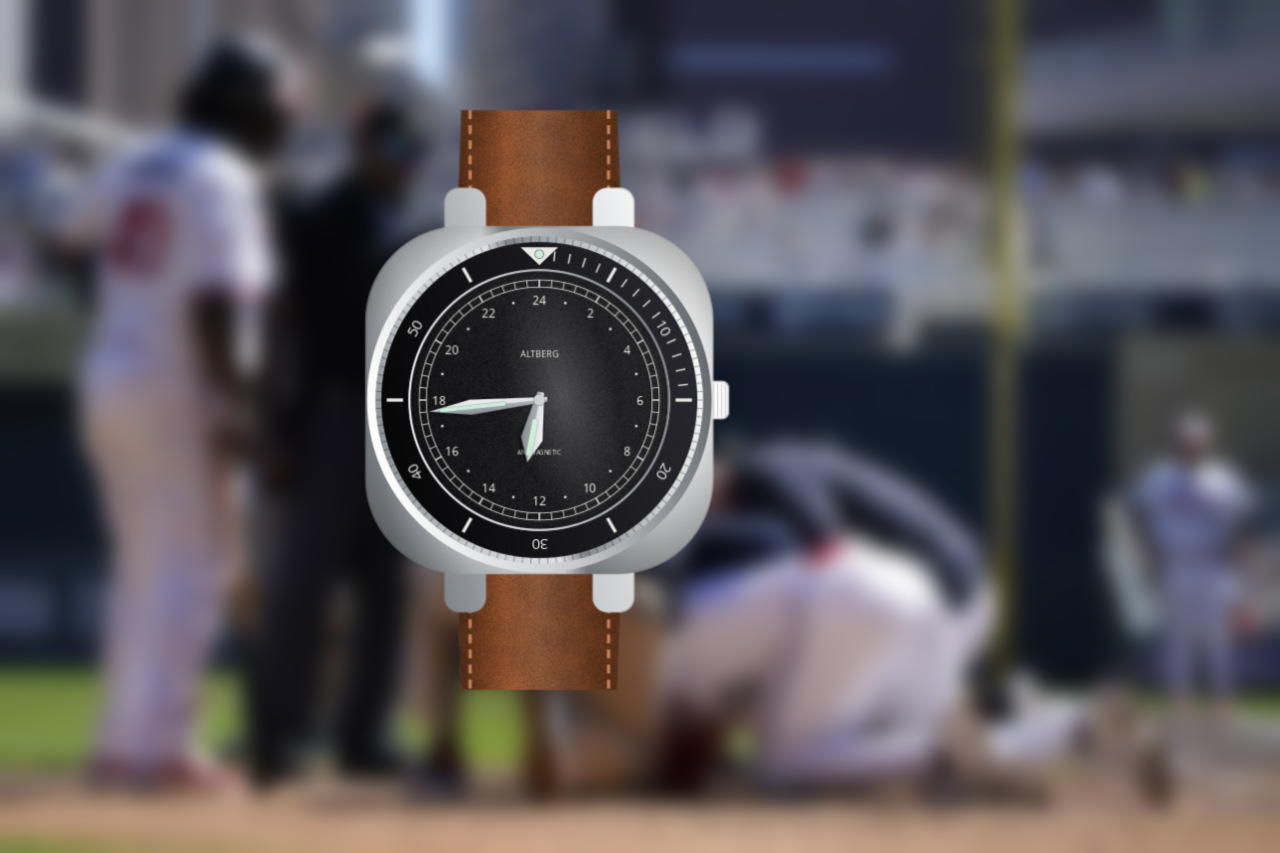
12:44
